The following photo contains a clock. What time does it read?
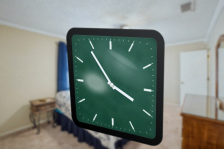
3:54
